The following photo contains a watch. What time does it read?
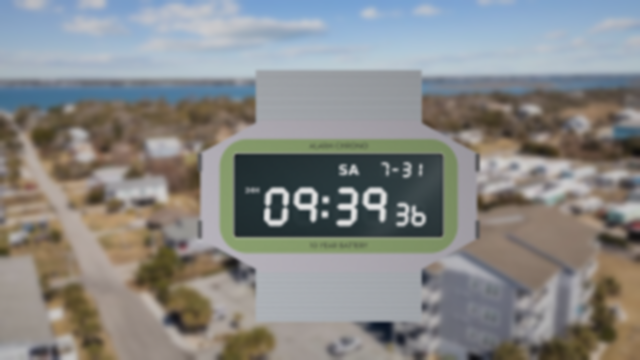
9:39:36
